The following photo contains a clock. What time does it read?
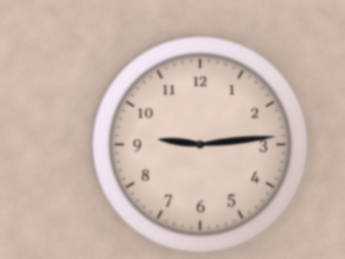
9:14
